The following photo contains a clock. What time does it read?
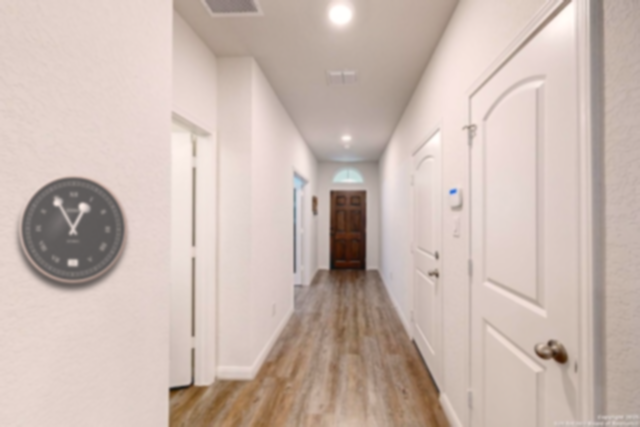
12:55
